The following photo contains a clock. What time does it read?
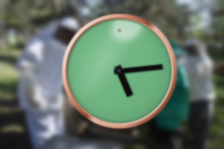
5:14
